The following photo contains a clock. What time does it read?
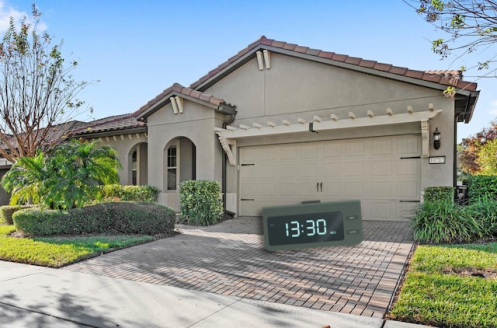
13:30
